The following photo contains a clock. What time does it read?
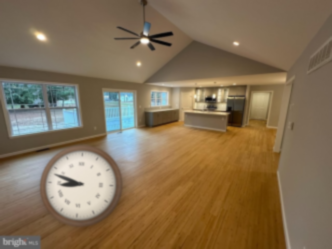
8:48
